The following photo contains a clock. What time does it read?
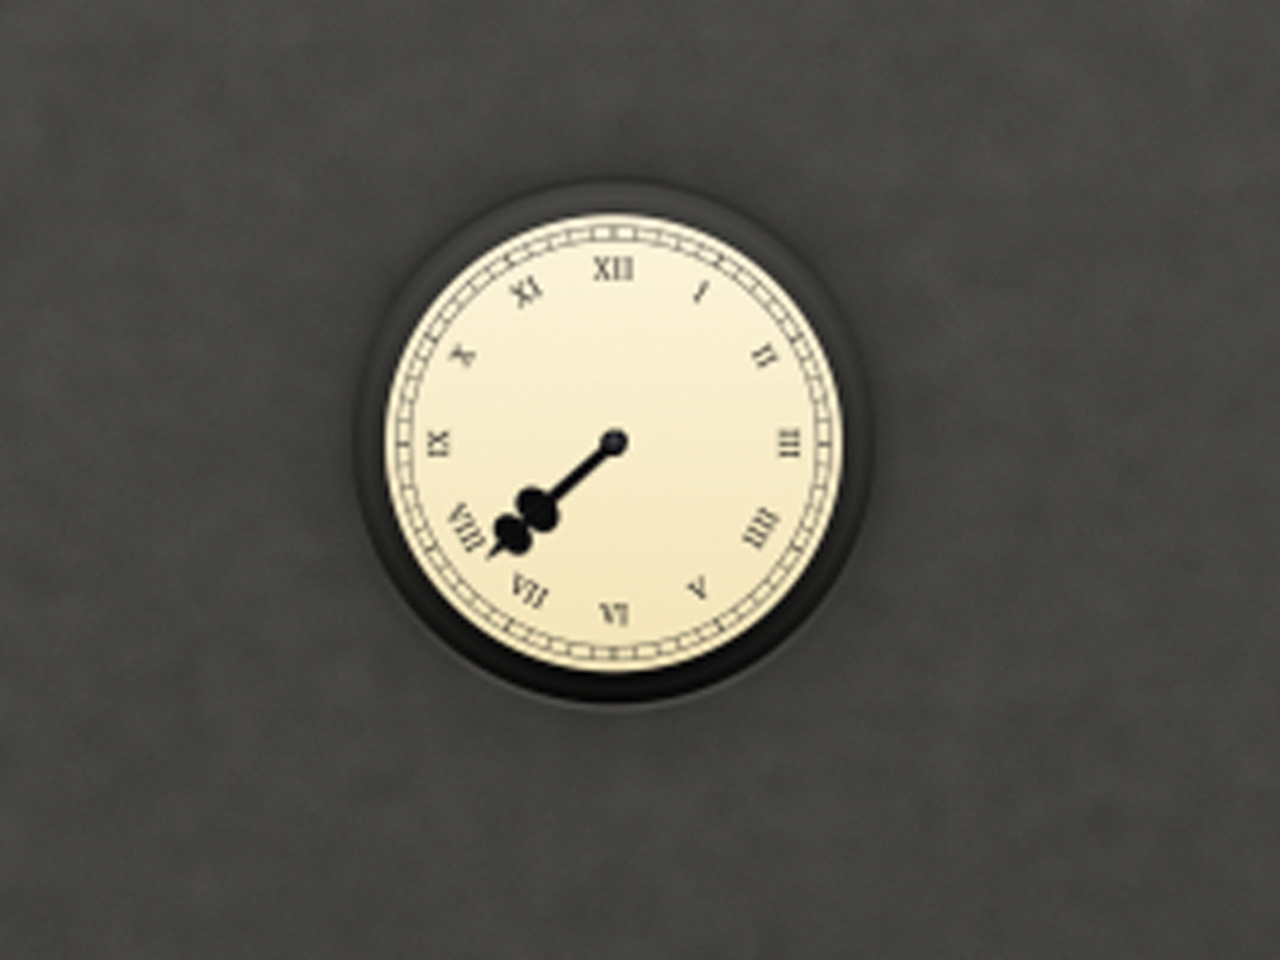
7:38
